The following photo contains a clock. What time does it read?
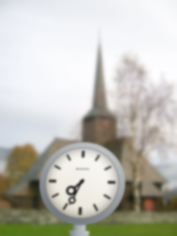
7:34
